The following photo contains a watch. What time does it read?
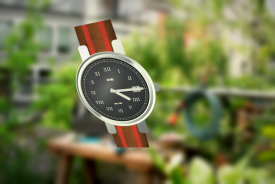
4:15
